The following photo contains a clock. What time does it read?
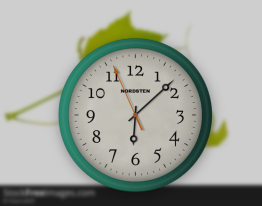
6:07:56
